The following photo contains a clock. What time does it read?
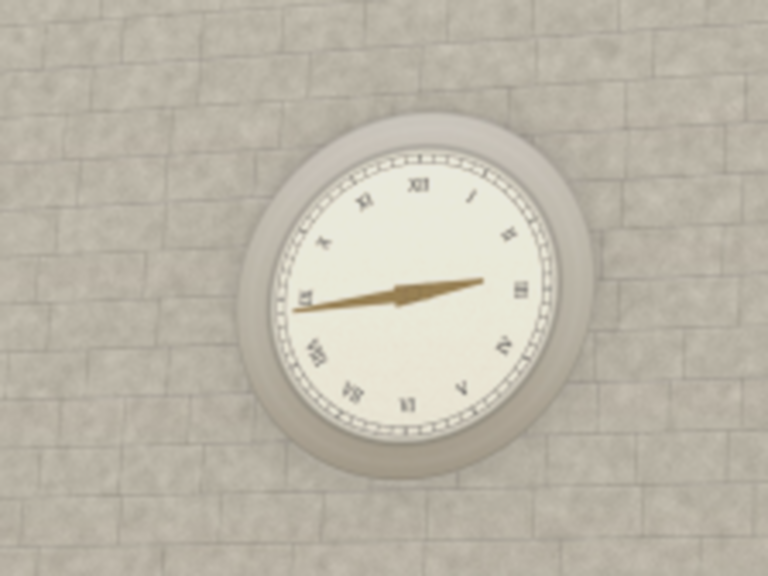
2:44
